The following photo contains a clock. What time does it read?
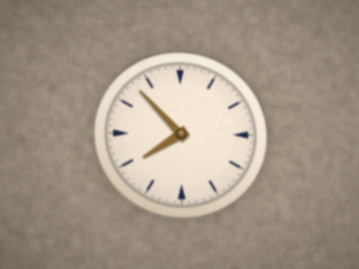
7:53
